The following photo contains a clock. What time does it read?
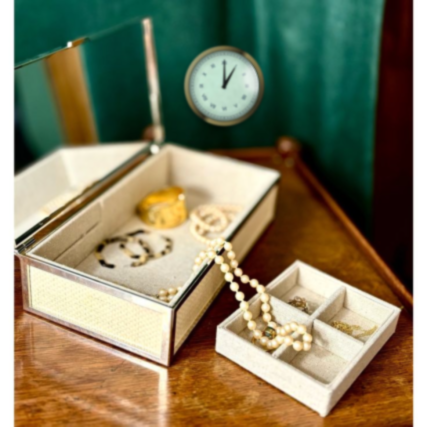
1:00
